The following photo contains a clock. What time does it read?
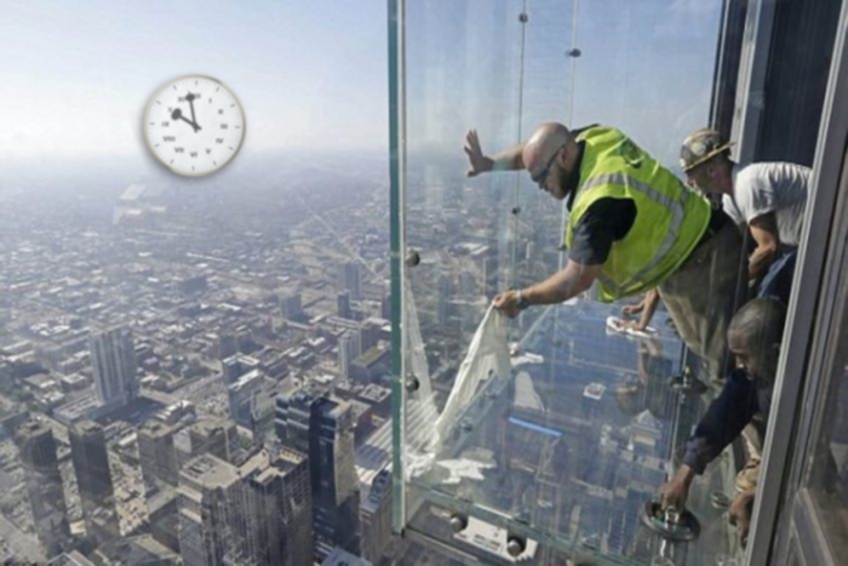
9:58
